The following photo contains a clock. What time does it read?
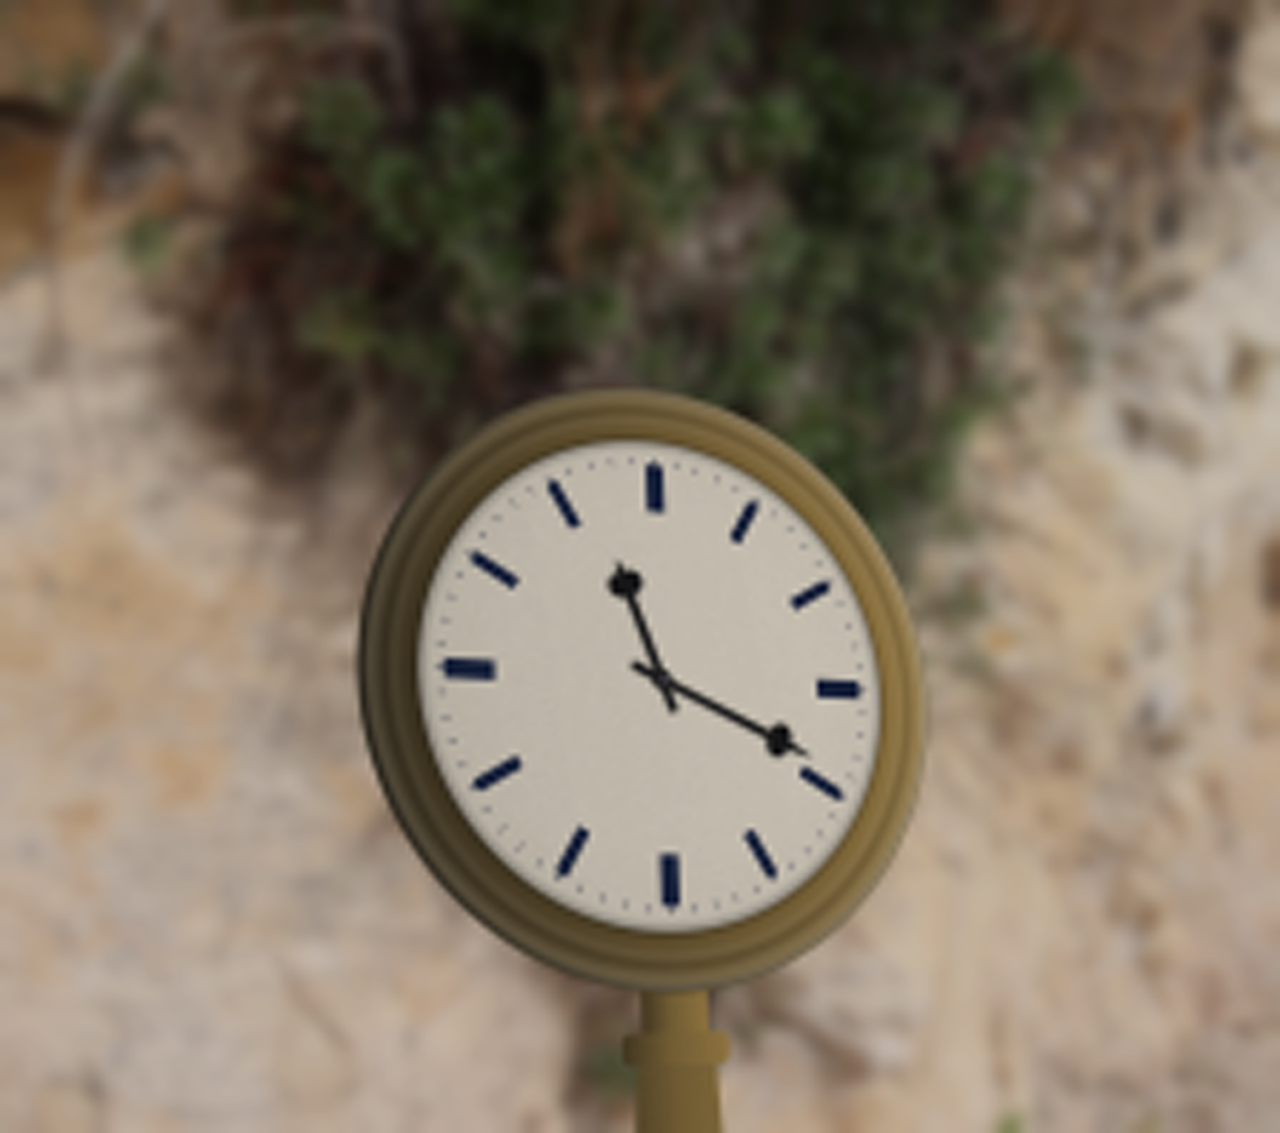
11:19
